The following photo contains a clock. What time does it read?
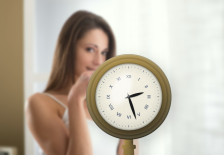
2:27
